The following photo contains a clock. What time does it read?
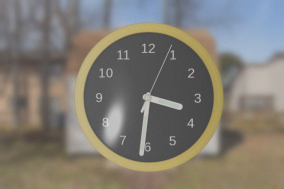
3:31:04
